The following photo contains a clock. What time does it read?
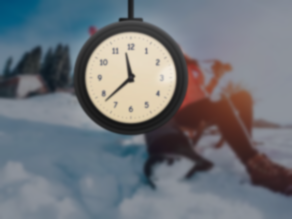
11:38
